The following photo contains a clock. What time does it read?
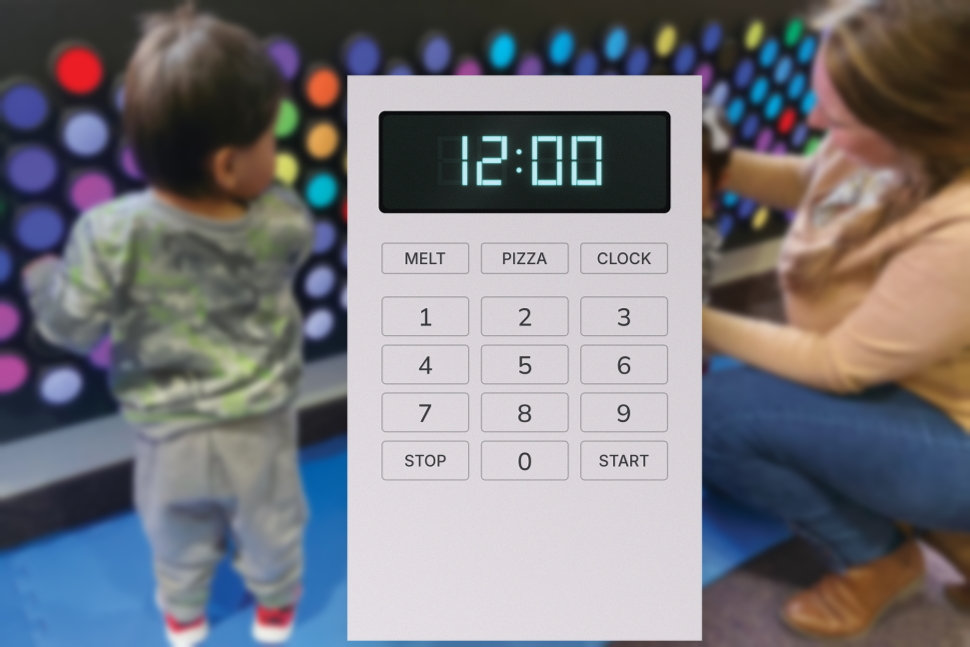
12:00
